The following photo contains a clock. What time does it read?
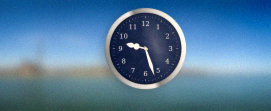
9:27
